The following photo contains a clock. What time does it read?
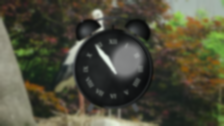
10:54
